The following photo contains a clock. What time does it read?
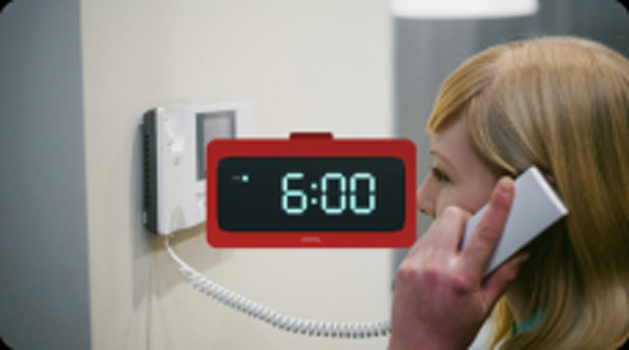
6:00
